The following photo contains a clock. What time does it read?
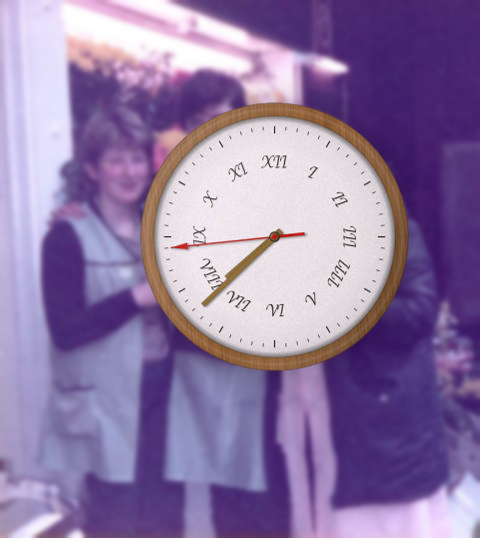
7:37:44
